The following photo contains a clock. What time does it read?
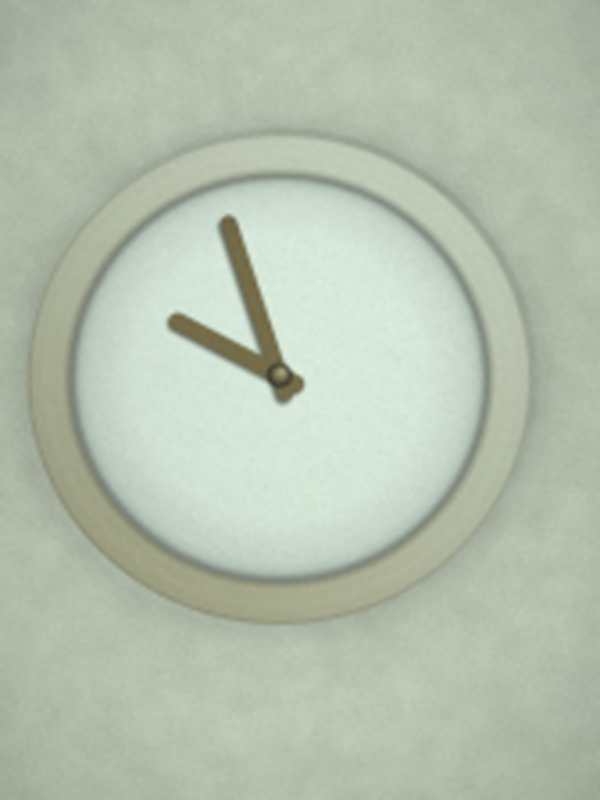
9:57
